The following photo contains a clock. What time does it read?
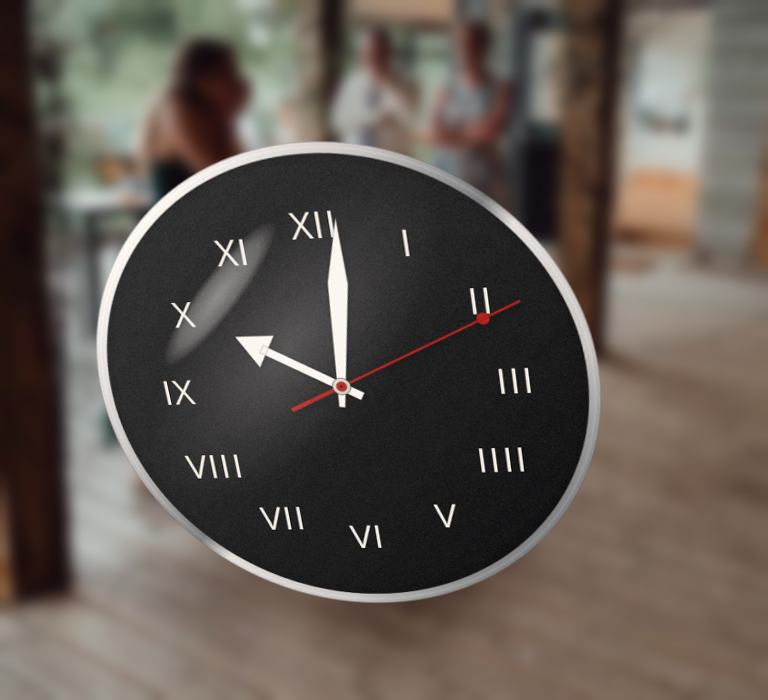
10:01:11
